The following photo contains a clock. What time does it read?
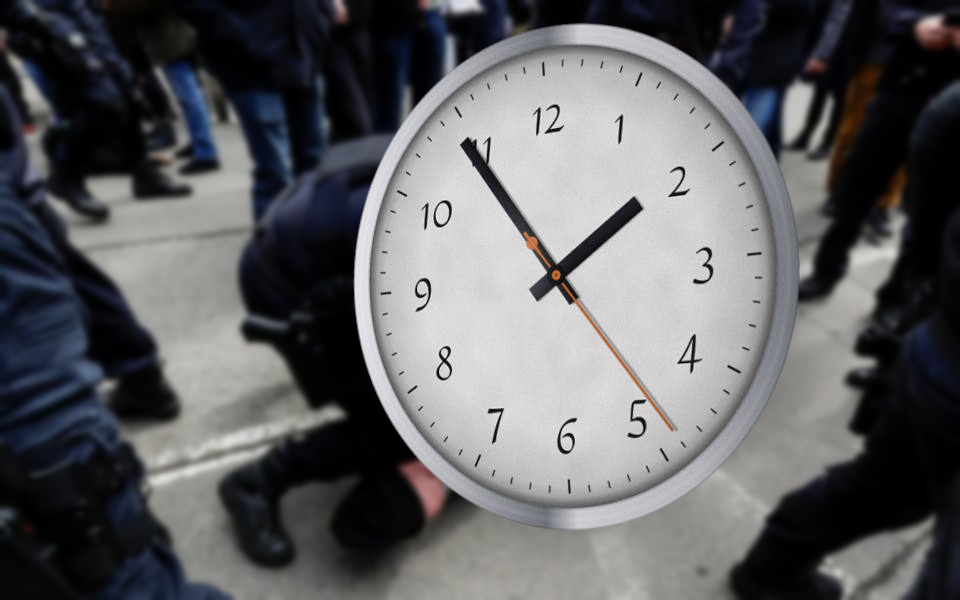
1:54:24
